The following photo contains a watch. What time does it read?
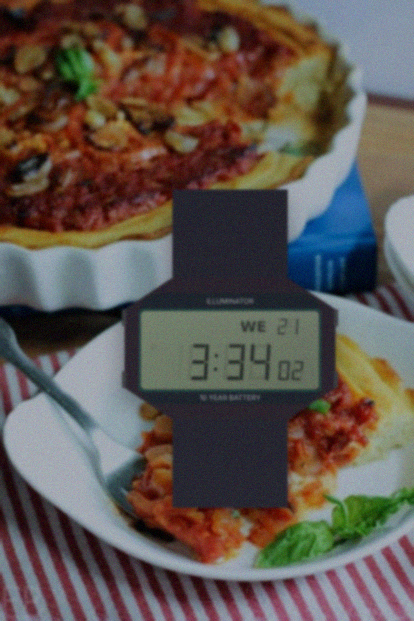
3:34:02
